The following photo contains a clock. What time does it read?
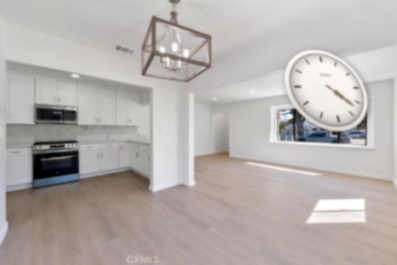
4:22
